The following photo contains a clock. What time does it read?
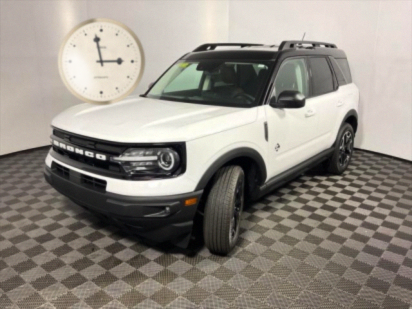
2:58
